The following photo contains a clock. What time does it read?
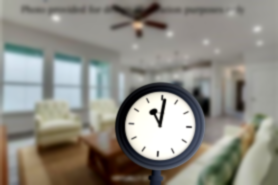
11:01
